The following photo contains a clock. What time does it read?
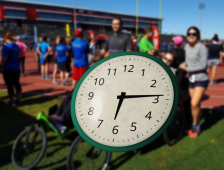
6:14
